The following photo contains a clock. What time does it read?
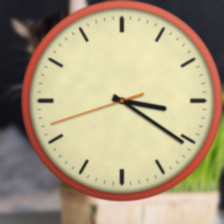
3:20:42
